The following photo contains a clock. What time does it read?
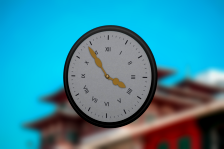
3:54
